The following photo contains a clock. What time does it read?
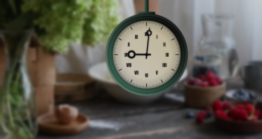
9:01
